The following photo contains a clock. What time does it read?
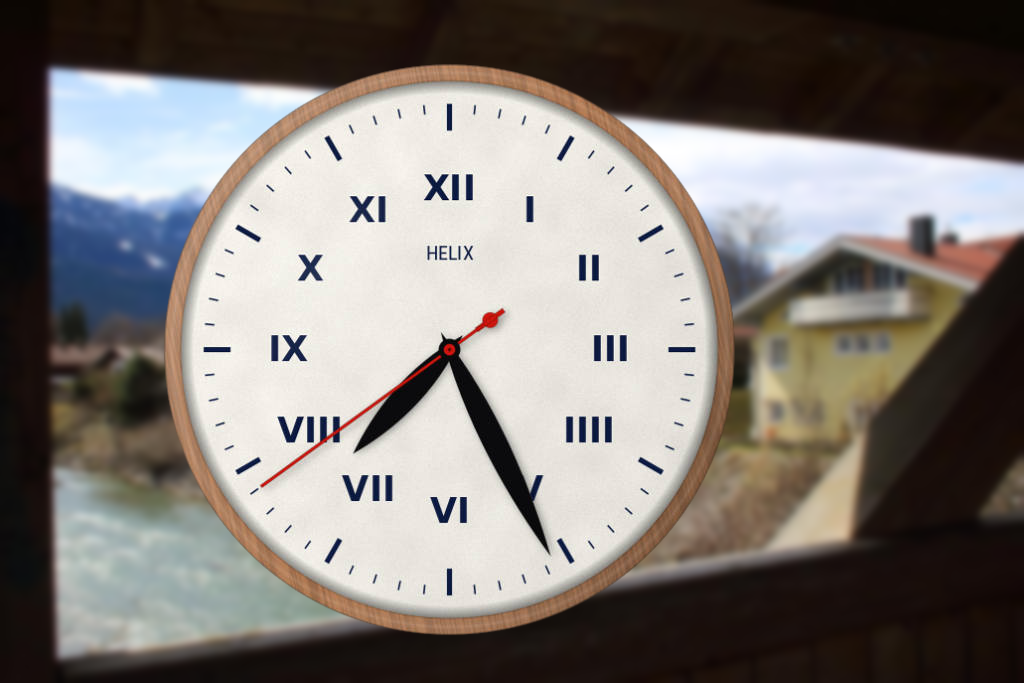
7:25:39
